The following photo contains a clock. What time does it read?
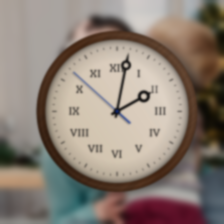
2:01:52
